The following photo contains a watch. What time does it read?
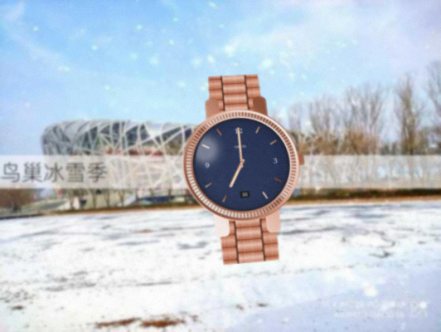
7:00
